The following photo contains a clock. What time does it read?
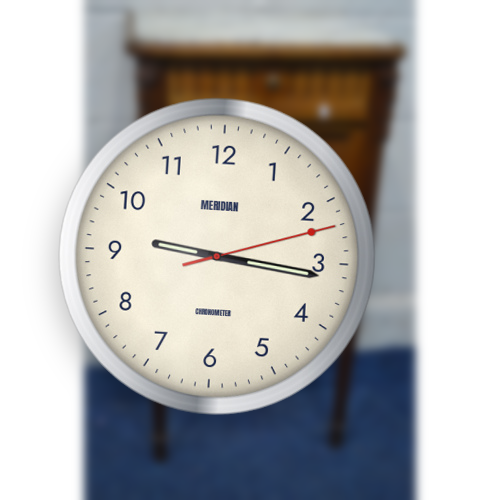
9:16:12
